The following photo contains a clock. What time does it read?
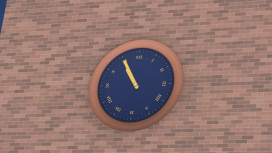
10:55
